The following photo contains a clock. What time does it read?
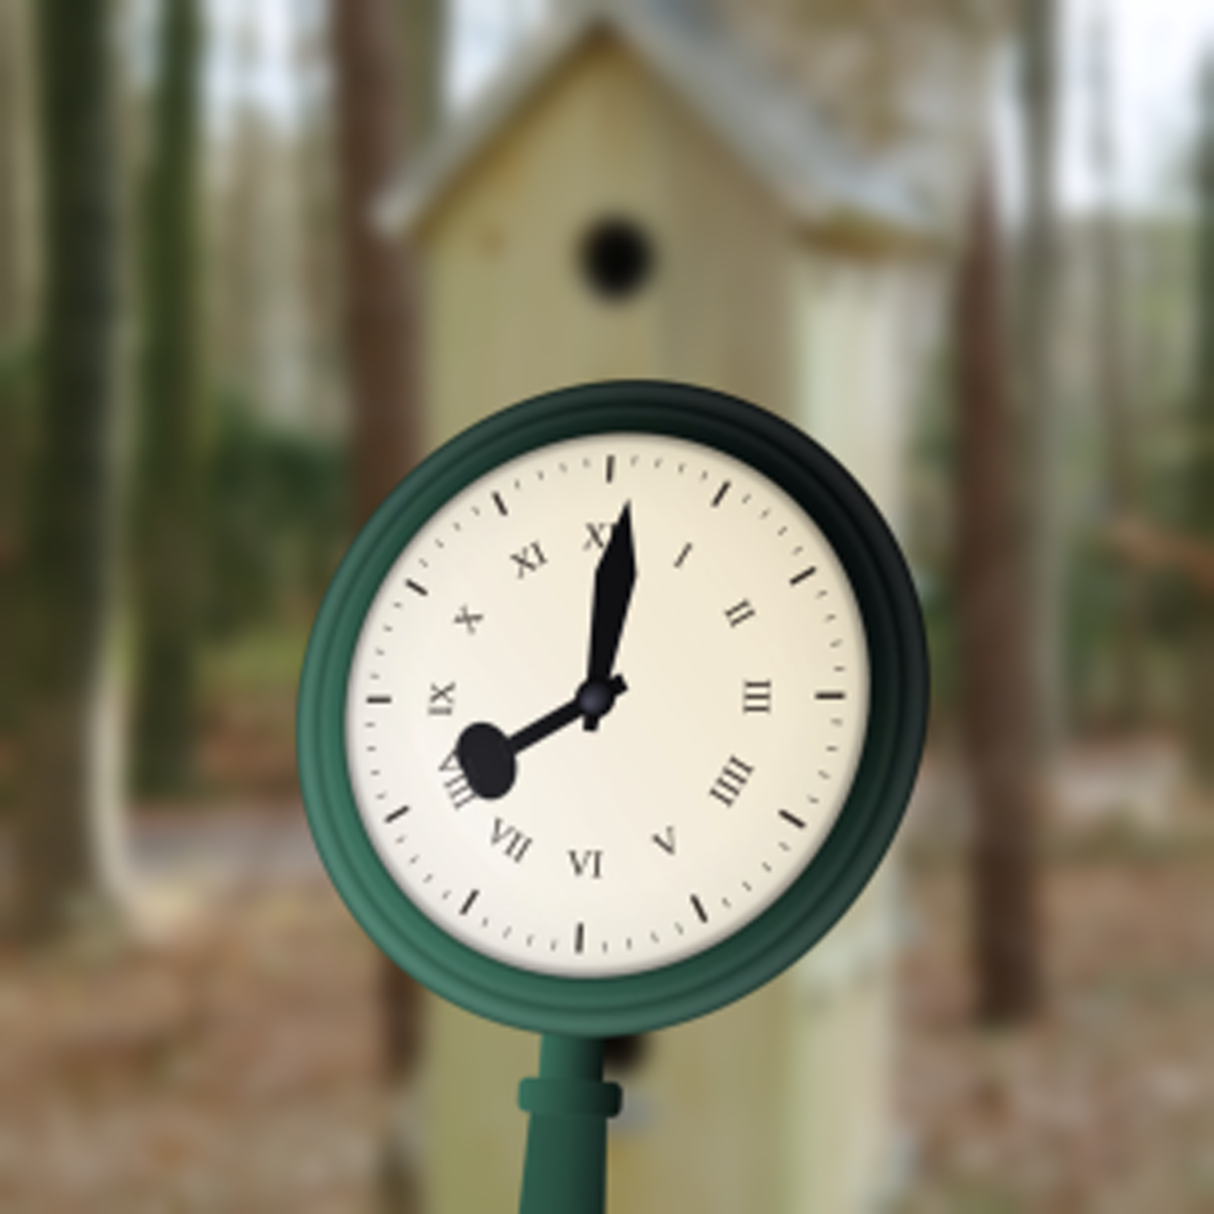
8:01
